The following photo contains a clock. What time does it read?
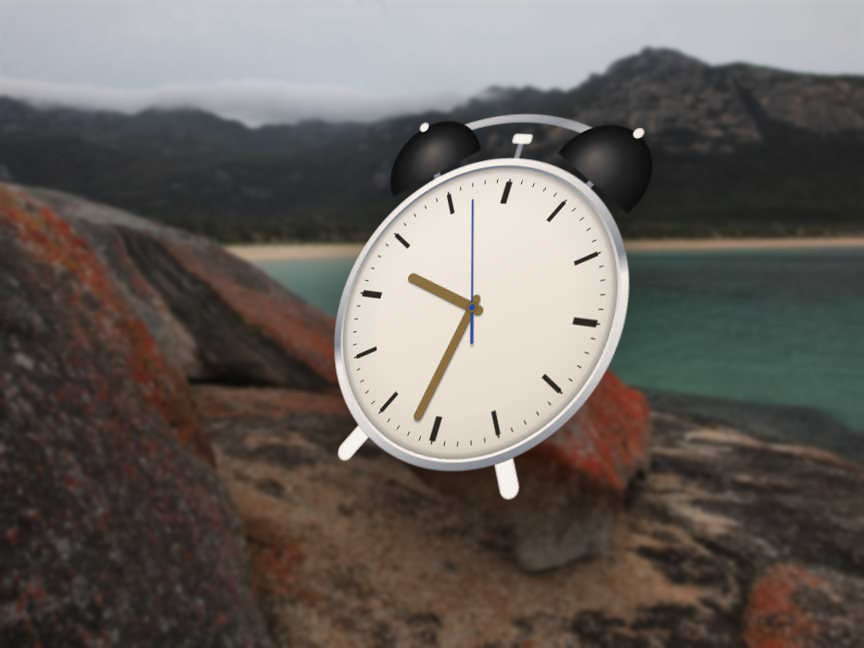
9:31:57
